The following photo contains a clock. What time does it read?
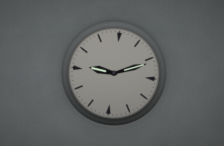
9:11
